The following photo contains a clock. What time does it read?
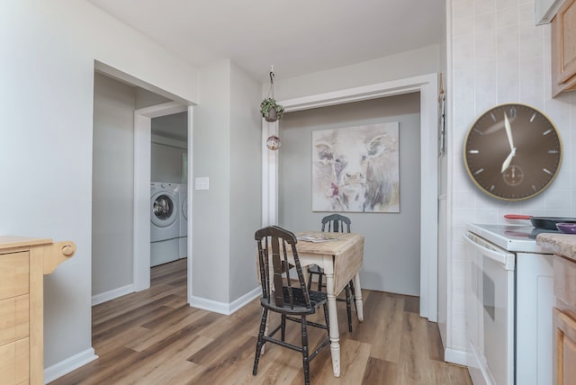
6:58
